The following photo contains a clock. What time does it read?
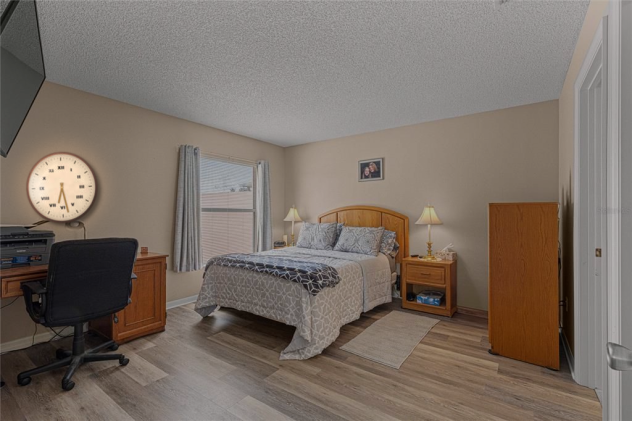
6:28
